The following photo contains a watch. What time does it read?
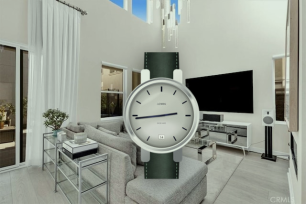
2:44
